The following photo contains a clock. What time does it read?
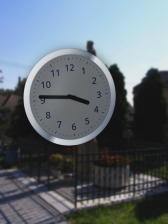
3:46
